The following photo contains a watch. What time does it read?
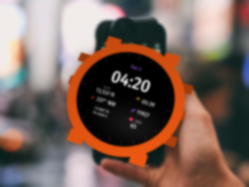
4:20
